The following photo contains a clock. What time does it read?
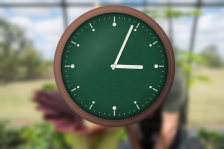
3:04
